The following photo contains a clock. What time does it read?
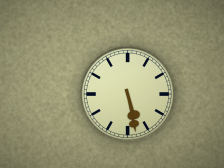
5:28
